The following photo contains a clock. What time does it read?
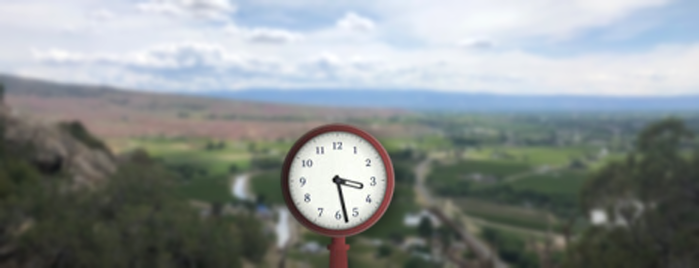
3:28
